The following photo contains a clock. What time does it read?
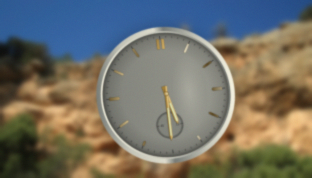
5:30
